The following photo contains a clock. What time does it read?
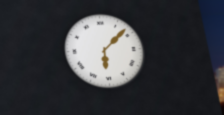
6:08
